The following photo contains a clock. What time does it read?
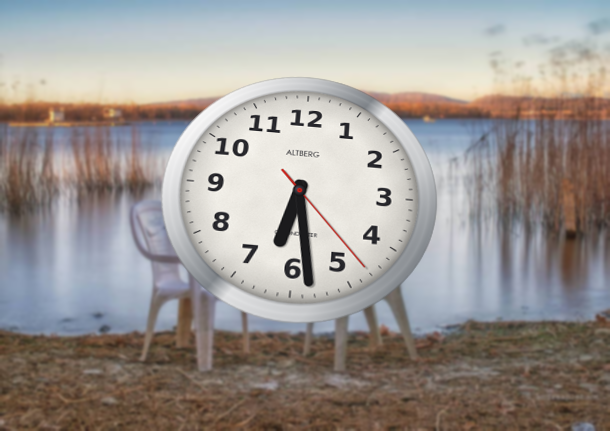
6:28:23
